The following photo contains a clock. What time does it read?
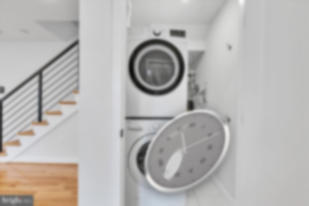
11:11
